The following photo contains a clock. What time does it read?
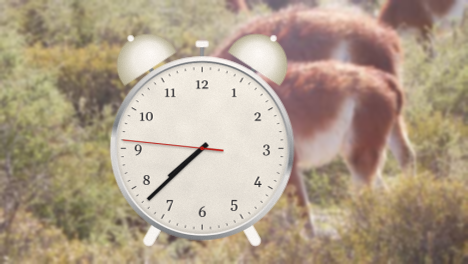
7:37:46
